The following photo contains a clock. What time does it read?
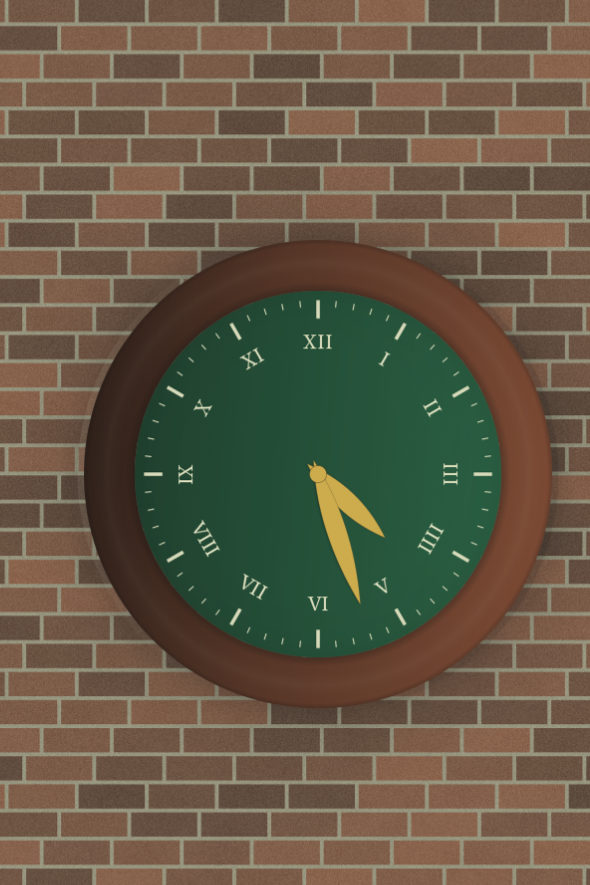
4:27
